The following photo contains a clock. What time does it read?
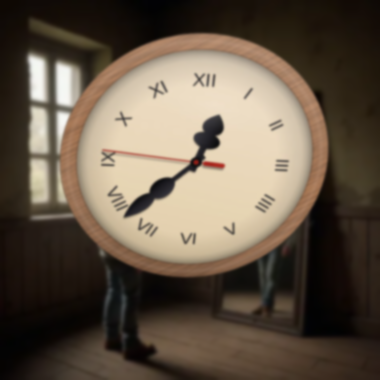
12:37:46
